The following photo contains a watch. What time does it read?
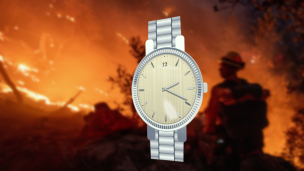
2:19
